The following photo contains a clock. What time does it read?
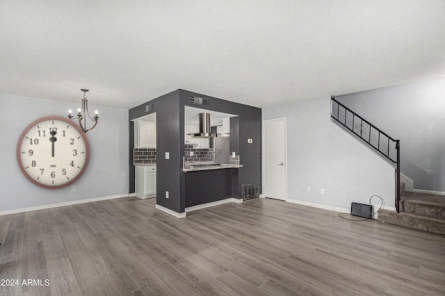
12:00
